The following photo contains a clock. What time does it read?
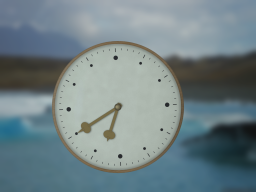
6:40
